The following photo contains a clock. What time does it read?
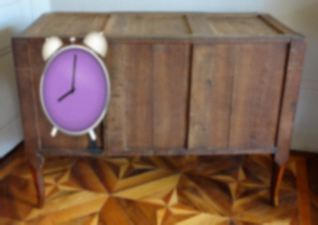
8:01
